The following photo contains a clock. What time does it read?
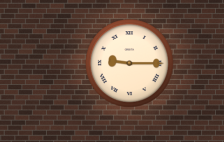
9:15
